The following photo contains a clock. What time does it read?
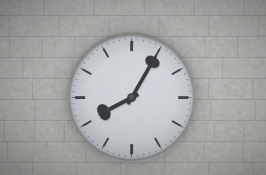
8:05
